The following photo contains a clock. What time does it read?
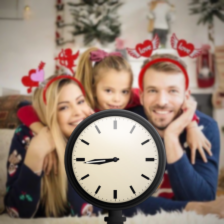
8:44
